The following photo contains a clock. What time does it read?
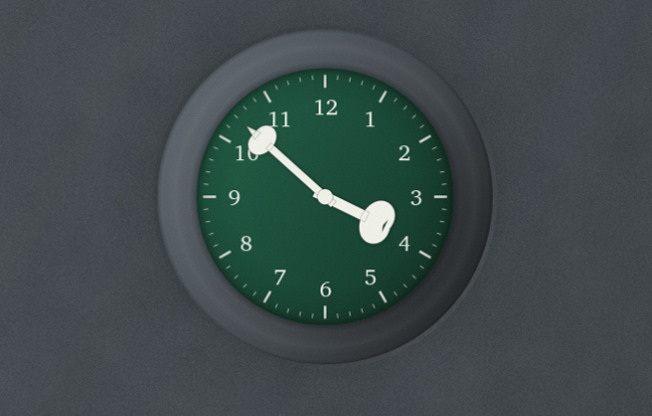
3:52
